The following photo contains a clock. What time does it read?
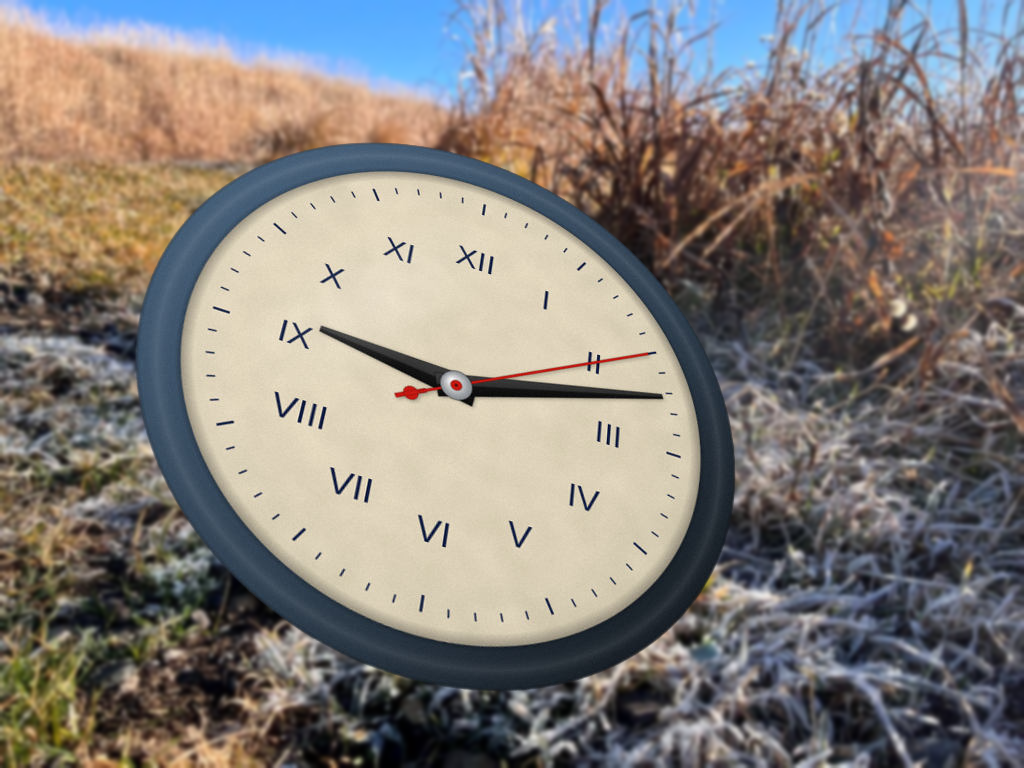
9:12:10
